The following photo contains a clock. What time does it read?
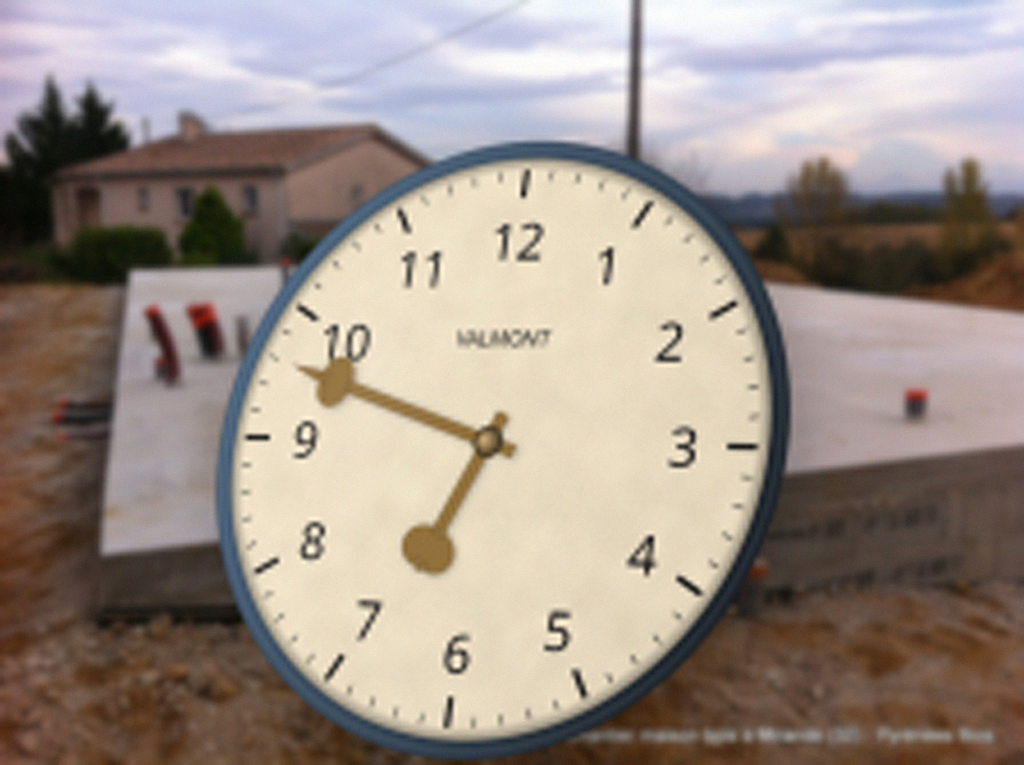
6:48
